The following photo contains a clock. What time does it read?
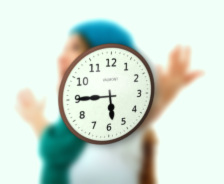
5:45
